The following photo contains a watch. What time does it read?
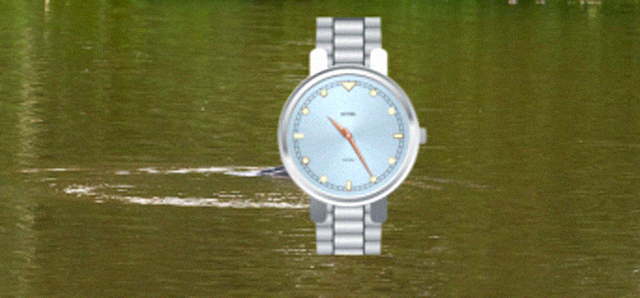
10:25
